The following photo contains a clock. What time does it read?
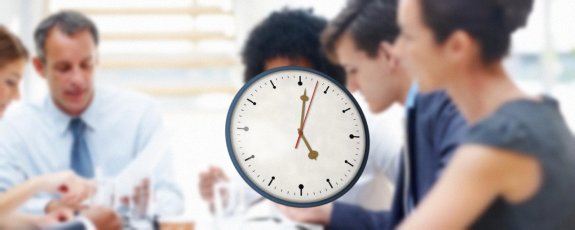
5:01:03
